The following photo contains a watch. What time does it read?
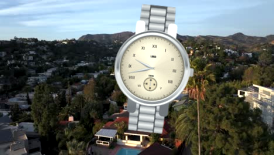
9:42
